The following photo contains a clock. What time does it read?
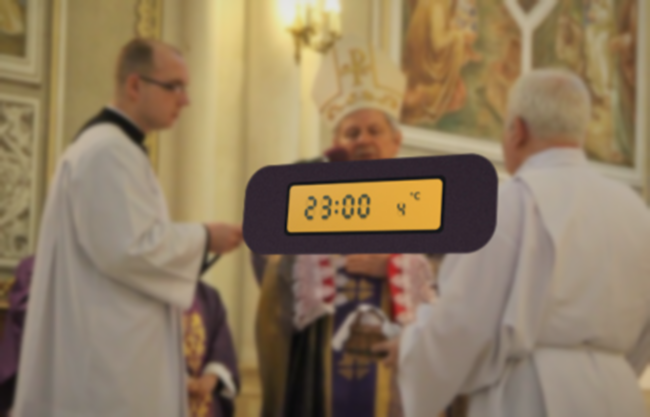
23:00
